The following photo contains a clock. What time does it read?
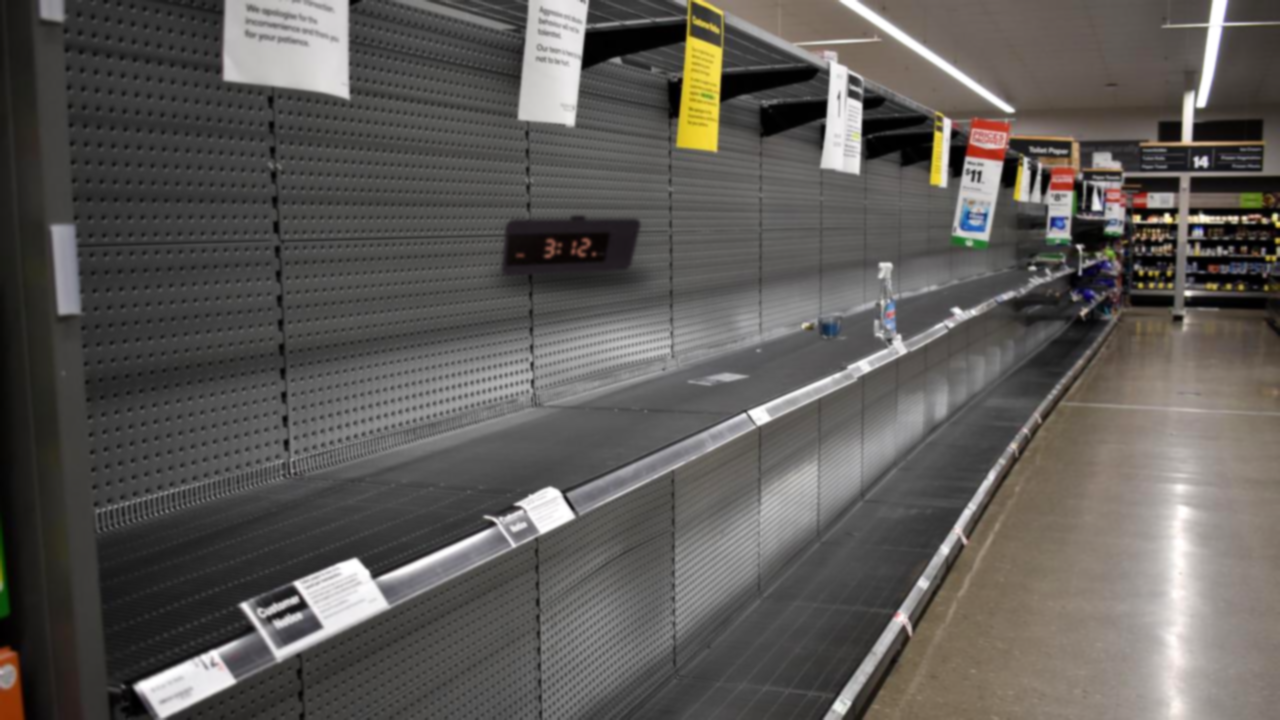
3:12
